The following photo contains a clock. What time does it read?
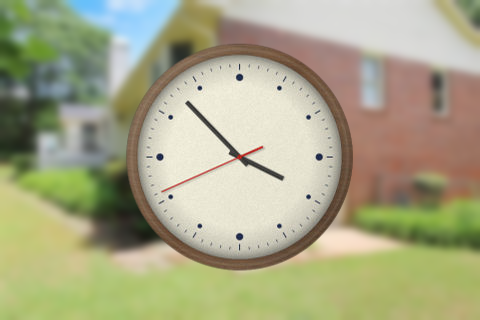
3:52:41
